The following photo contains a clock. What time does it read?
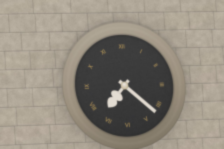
7:22
